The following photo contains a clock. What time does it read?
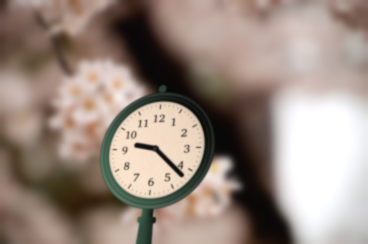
9:22
